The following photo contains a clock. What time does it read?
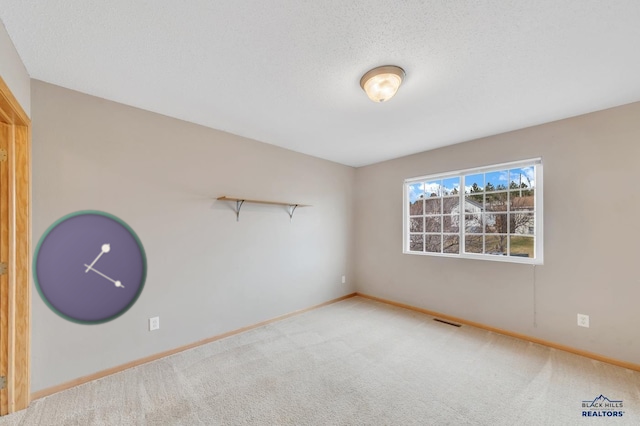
1:20
